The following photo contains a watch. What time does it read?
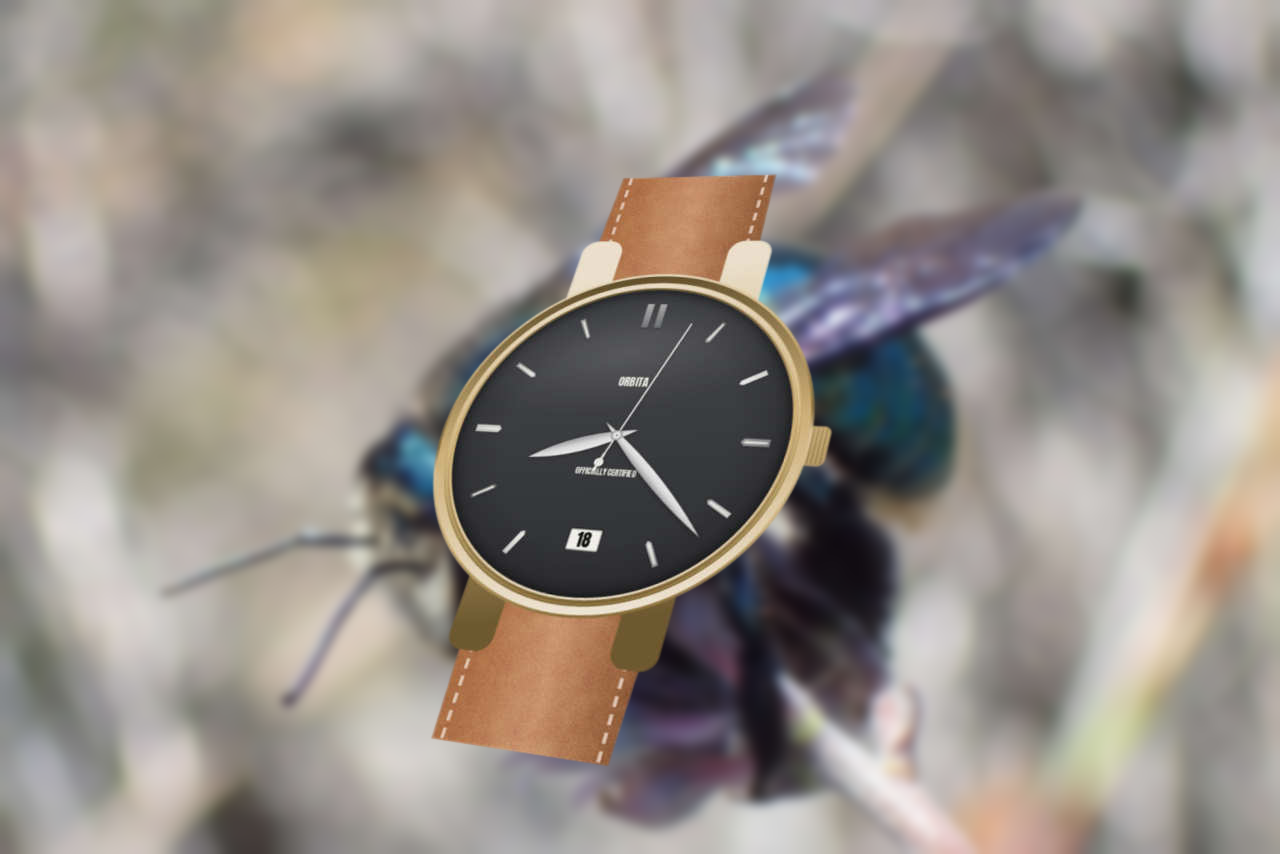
8:22:03
